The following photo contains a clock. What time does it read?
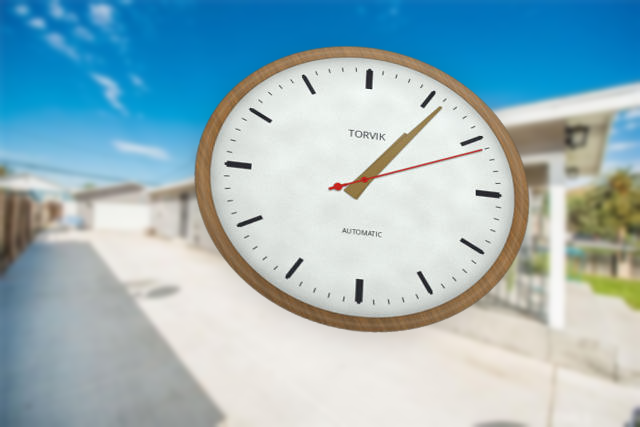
1:06:11
